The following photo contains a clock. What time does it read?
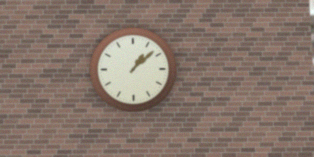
1:08
